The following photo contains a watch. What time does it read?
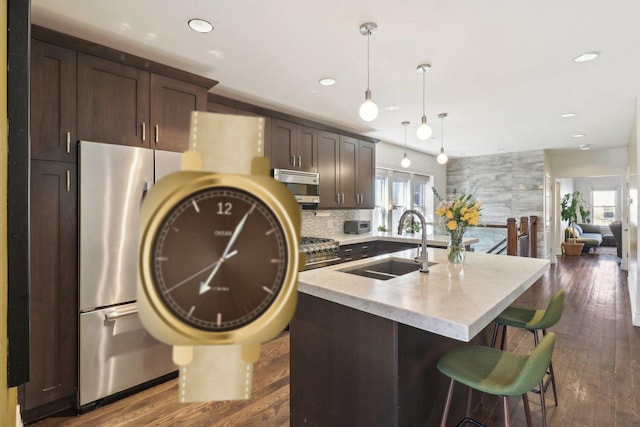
7:04:40
